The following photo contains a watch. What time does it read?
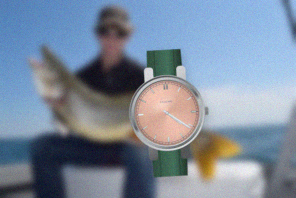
4:21
